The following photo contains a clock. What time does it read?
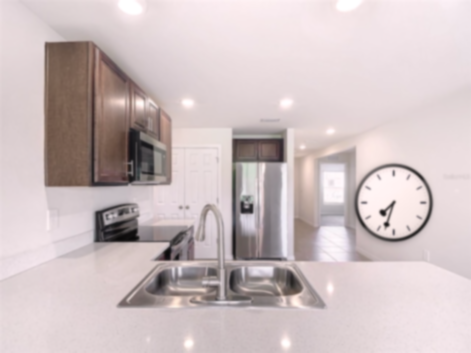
7:33
